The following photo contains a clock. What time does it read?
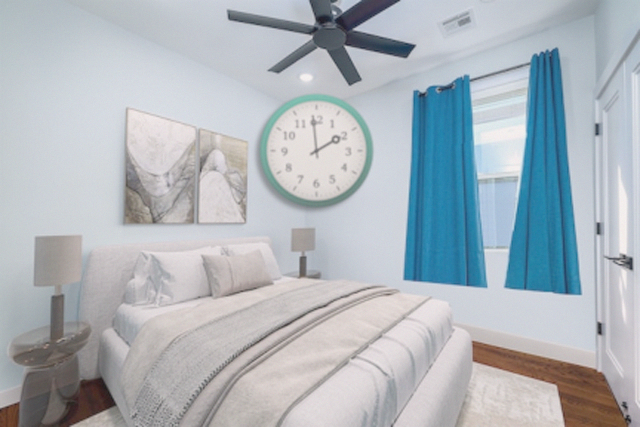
1:59
